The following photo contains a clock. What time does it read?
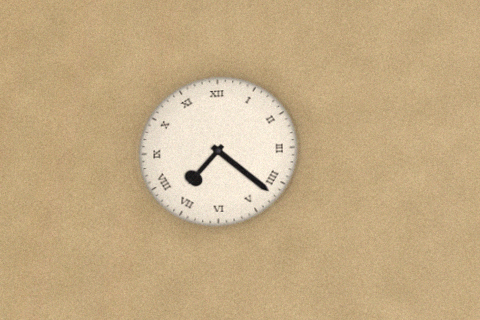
7:22
